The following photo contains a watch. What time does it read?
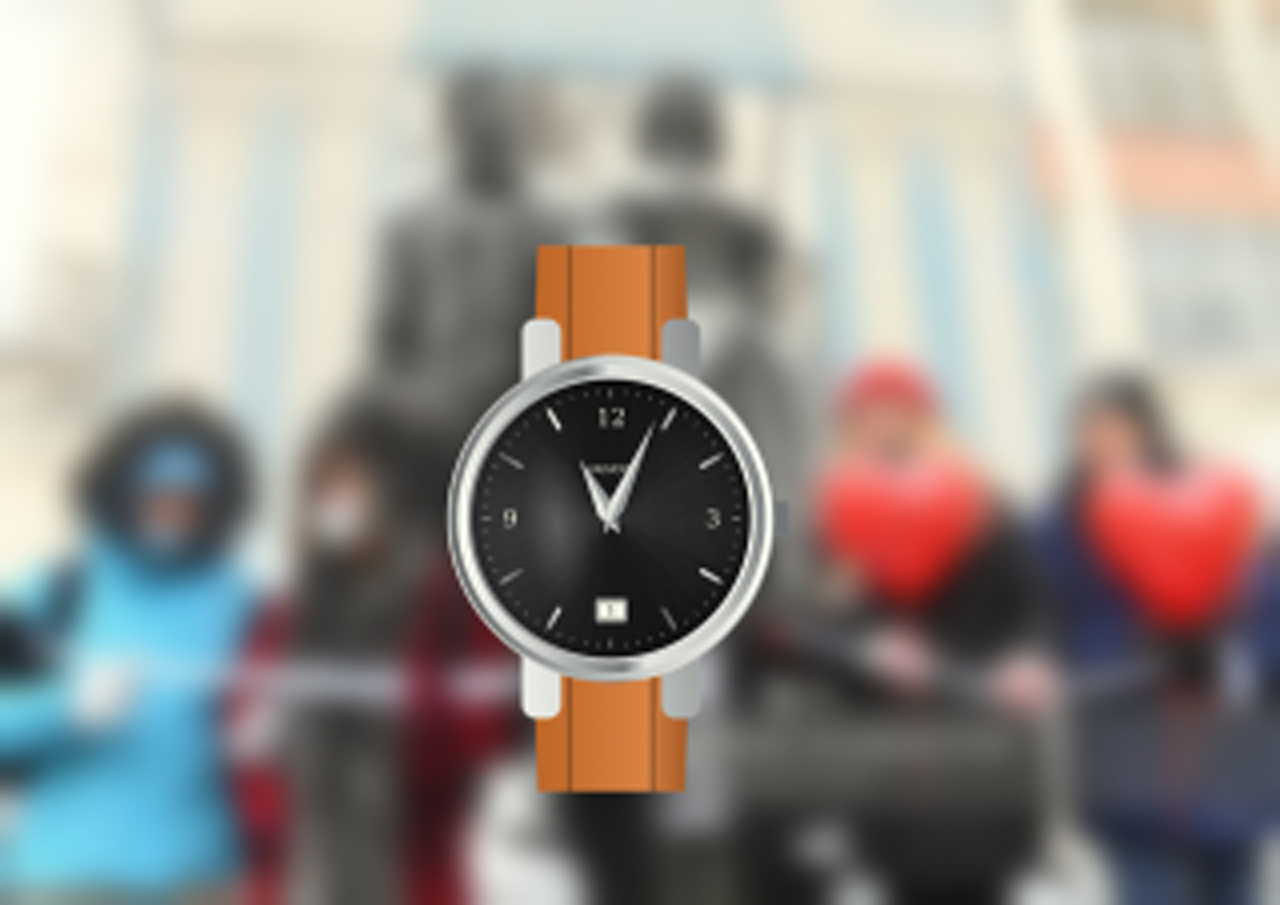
11:04
